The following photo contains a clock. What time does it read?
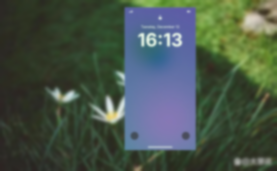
16:13
